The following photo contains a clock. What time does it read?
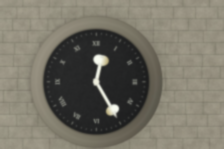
12:25
